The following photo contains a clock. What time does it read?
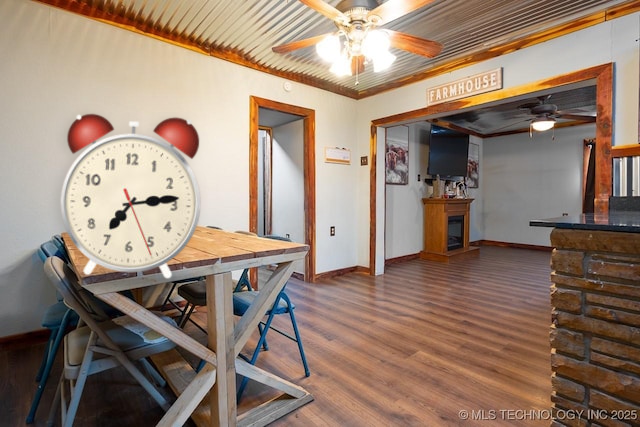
7:13:26
